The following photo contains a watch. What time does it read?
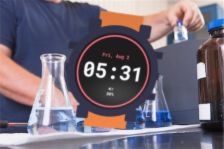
5:31
